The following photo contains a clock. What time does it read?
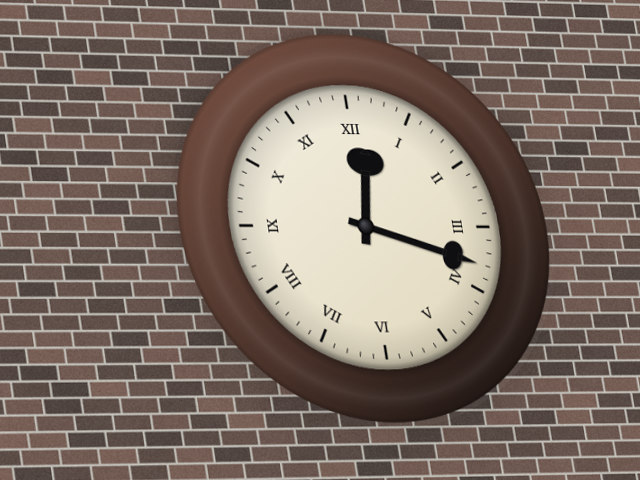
12:18
